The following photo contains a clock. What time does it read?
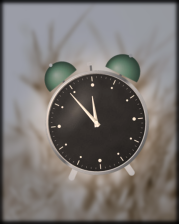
11:54
